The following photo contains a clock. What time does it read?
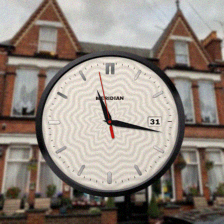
11:16:58
